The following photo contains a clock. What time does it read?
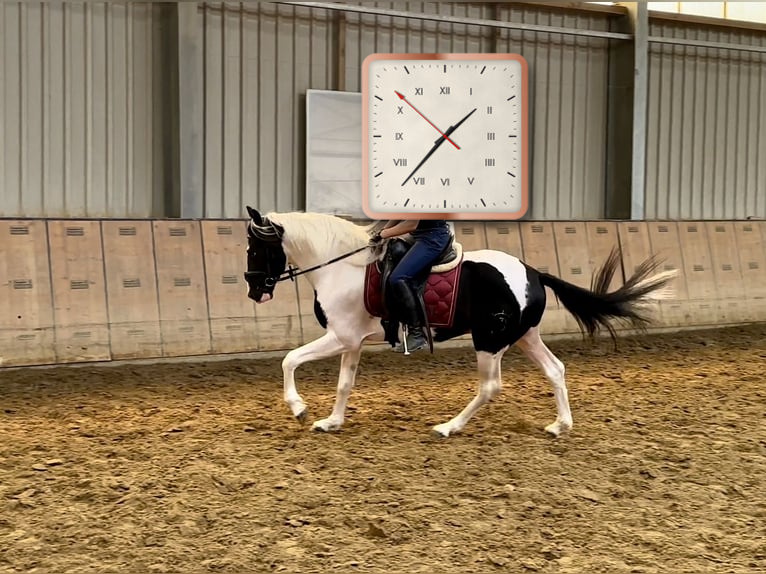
1:36:52
